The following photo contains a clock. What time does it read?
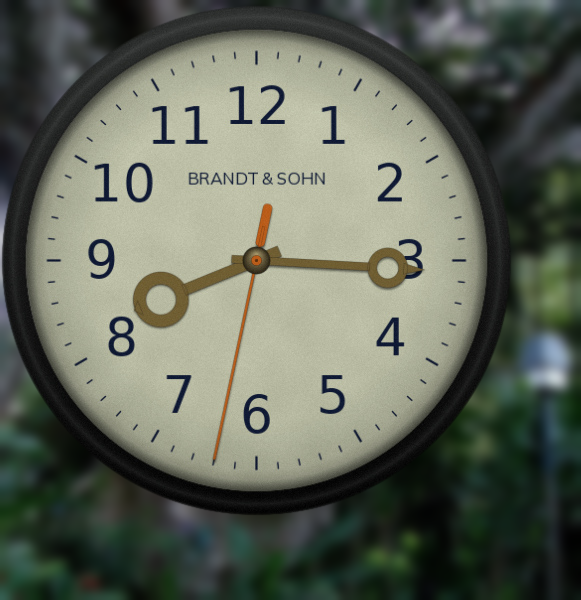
8:15:32
